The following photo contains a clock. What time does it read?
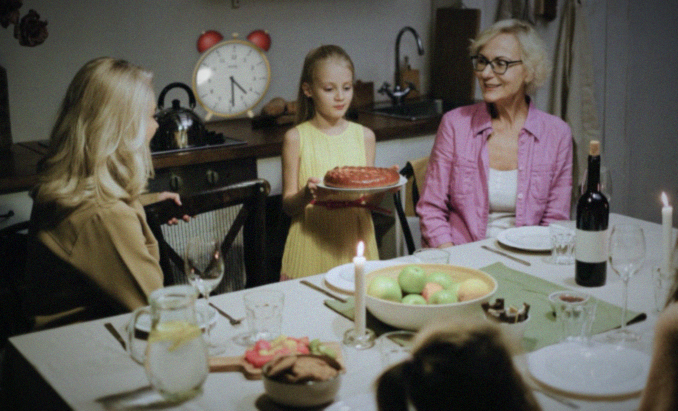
4:29
